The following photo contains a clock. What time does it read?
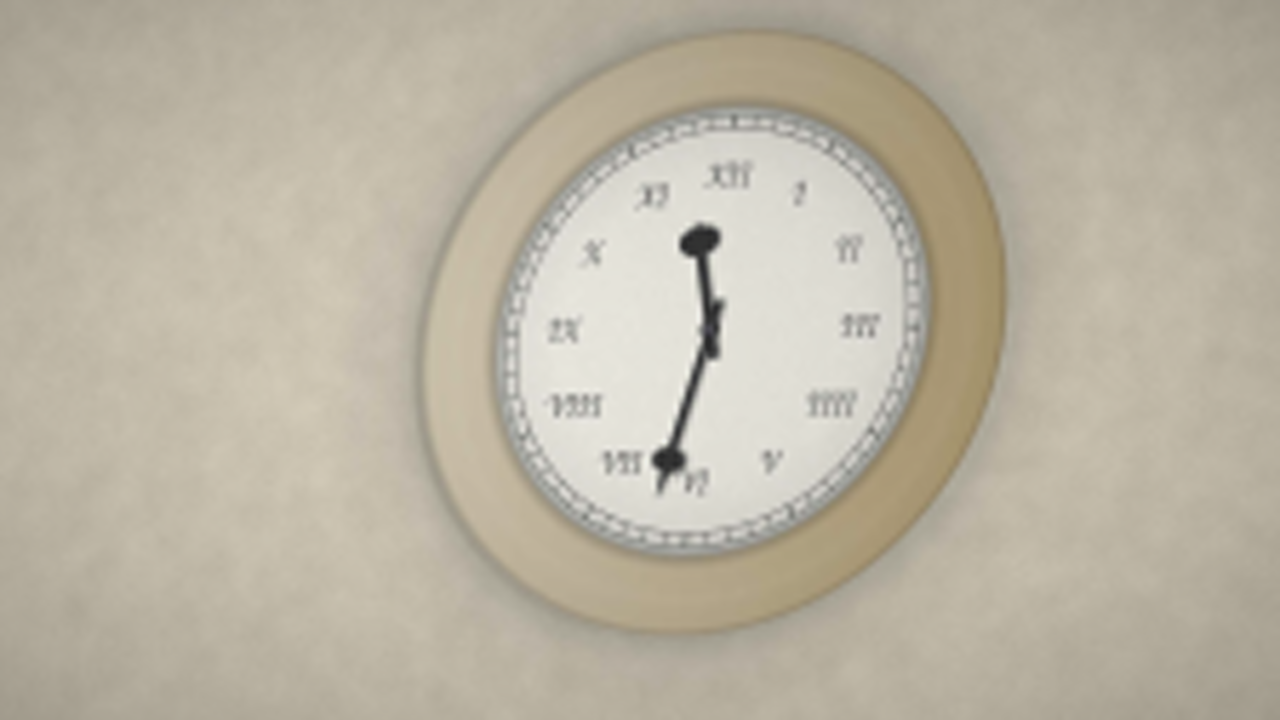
11:32
